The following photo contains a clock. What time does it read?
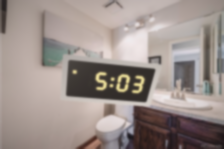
5:03
